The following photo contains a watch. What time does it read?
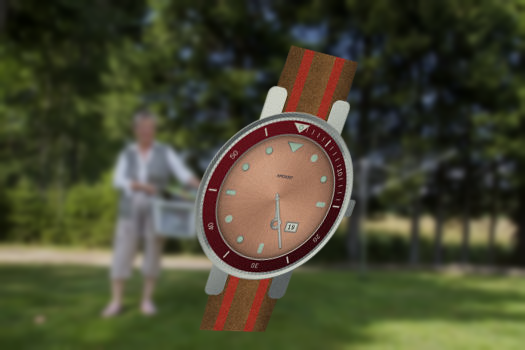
5:26
